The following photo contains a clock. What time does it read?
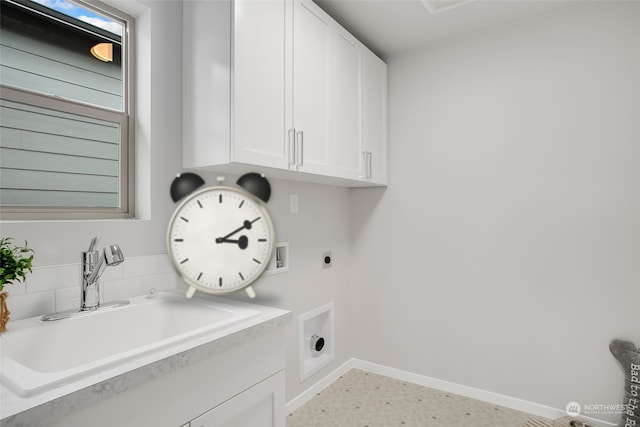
3:10
